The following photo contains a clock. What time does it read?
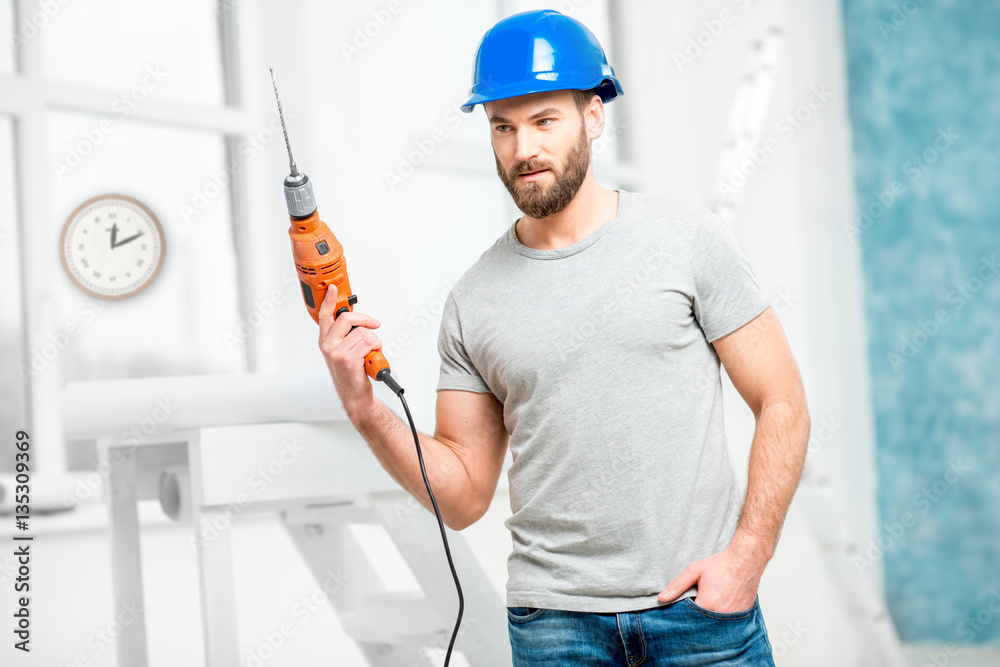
12:11
